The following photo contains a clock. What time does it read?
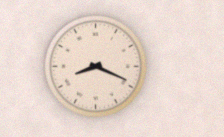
8:19
